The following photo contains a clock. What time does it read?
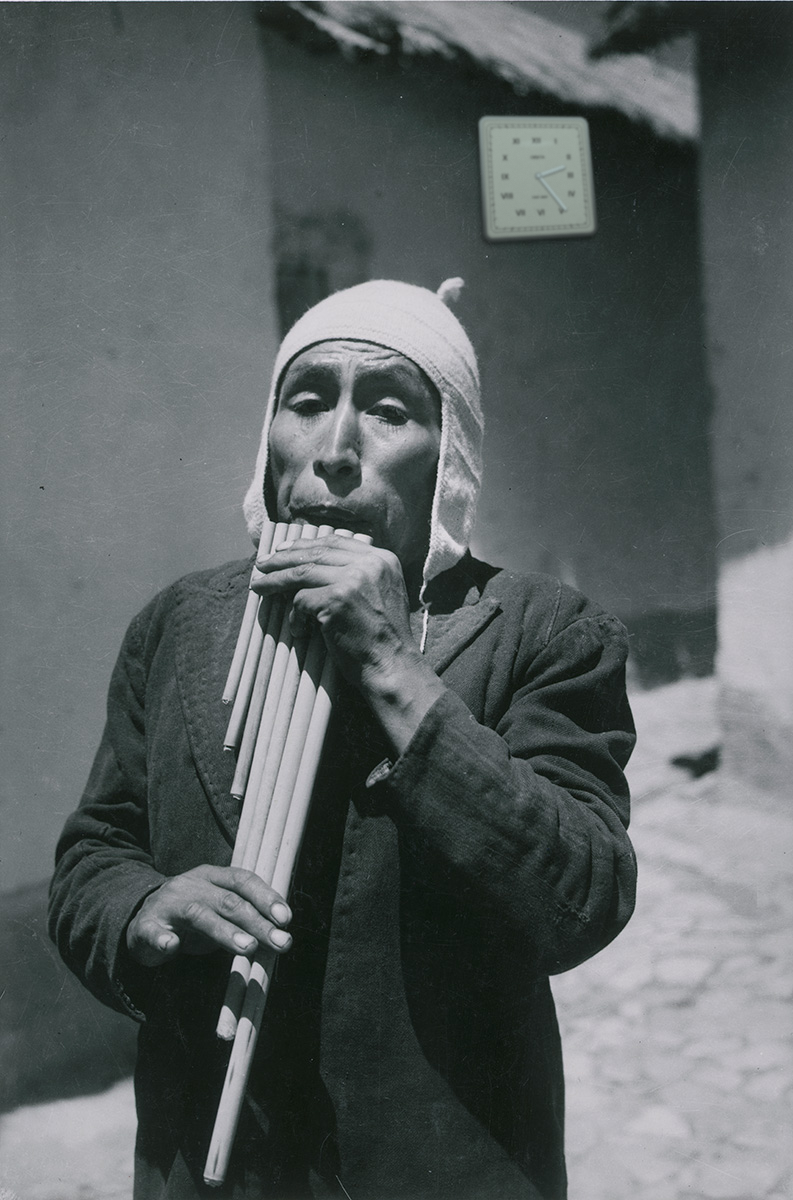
2:24
